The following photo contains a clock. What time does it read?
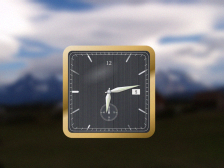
6:13
